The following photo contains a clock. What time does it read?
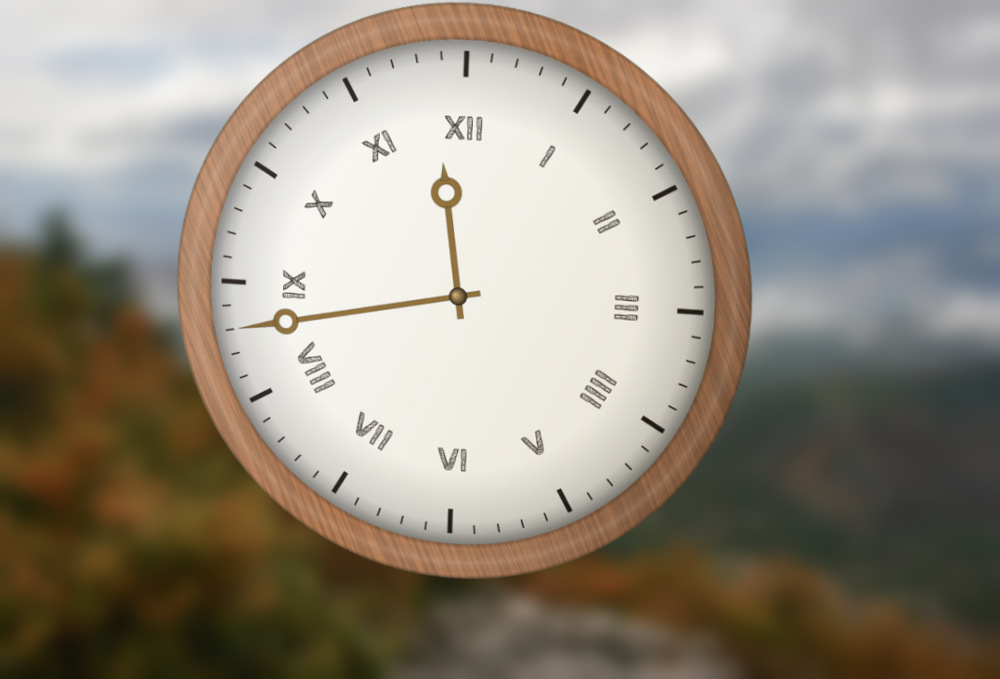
11:43
